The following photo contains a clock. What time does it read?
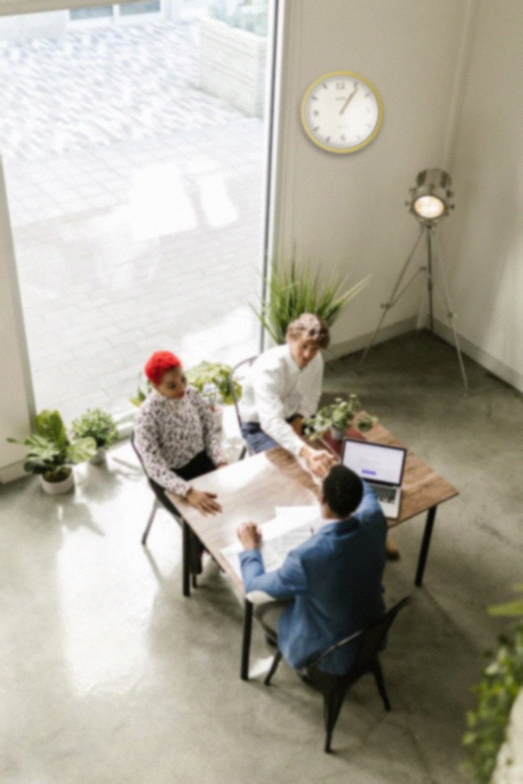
1:06
